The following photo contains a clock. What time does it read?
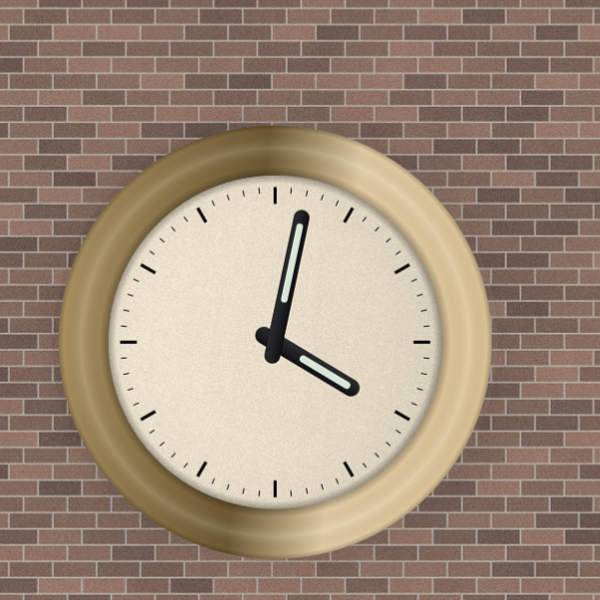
4:02
